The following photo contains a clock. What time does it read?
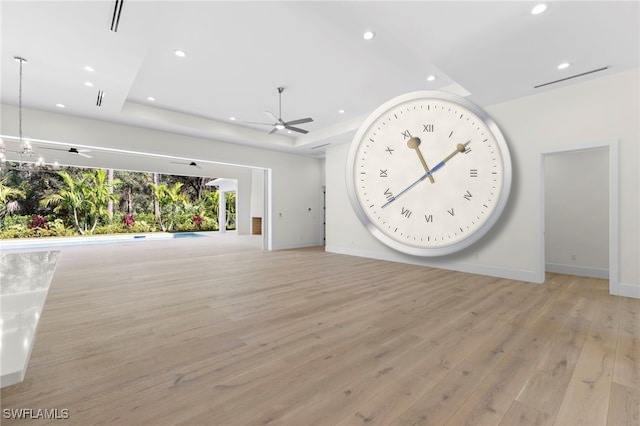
11:08:39
